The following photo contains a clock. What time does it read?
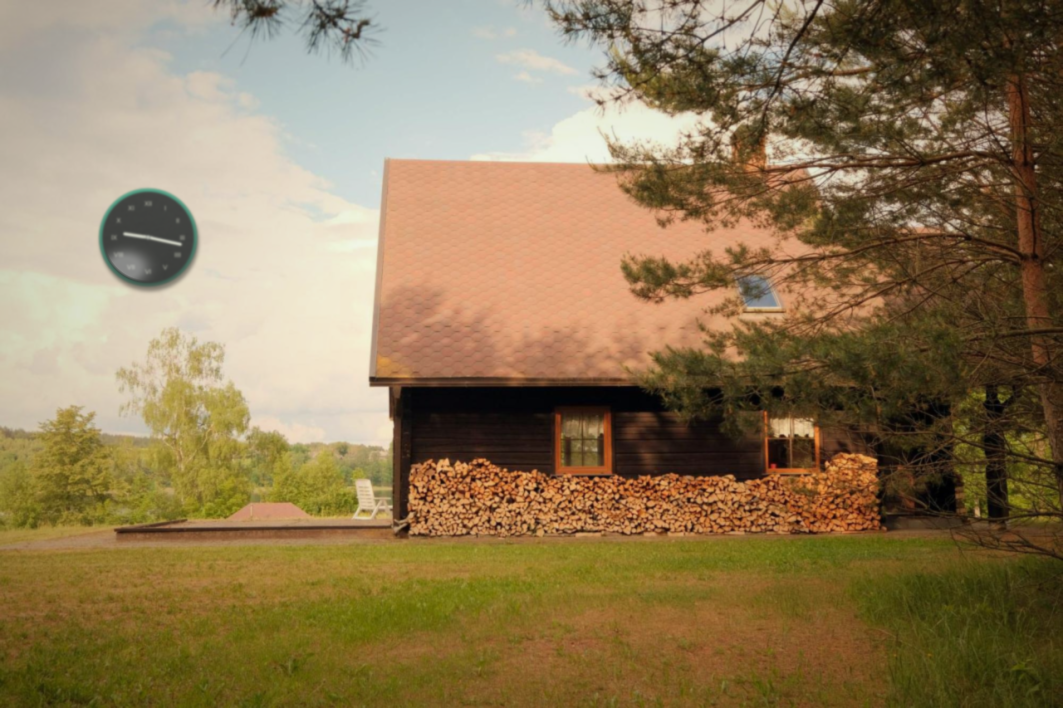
9:17
